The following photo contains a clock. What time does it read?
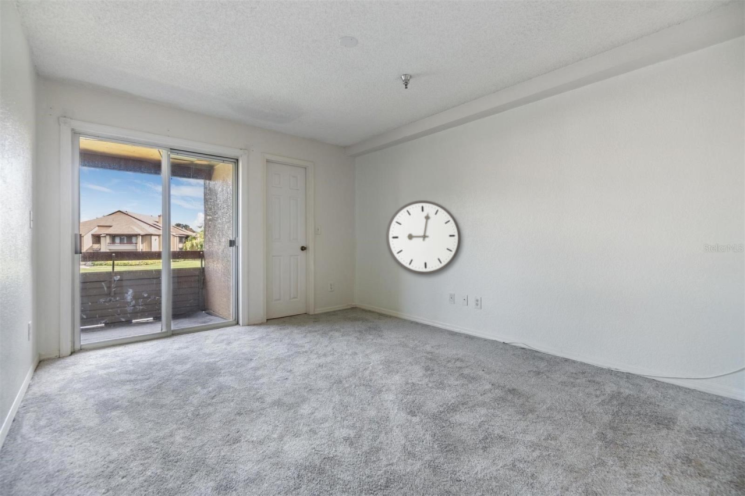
9:02
